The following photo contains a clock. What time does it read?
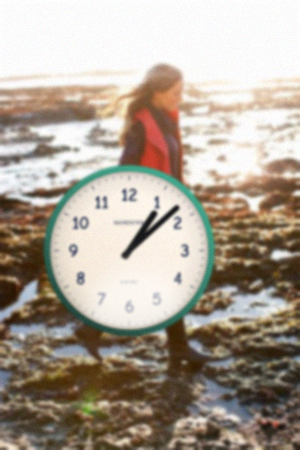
1:08
